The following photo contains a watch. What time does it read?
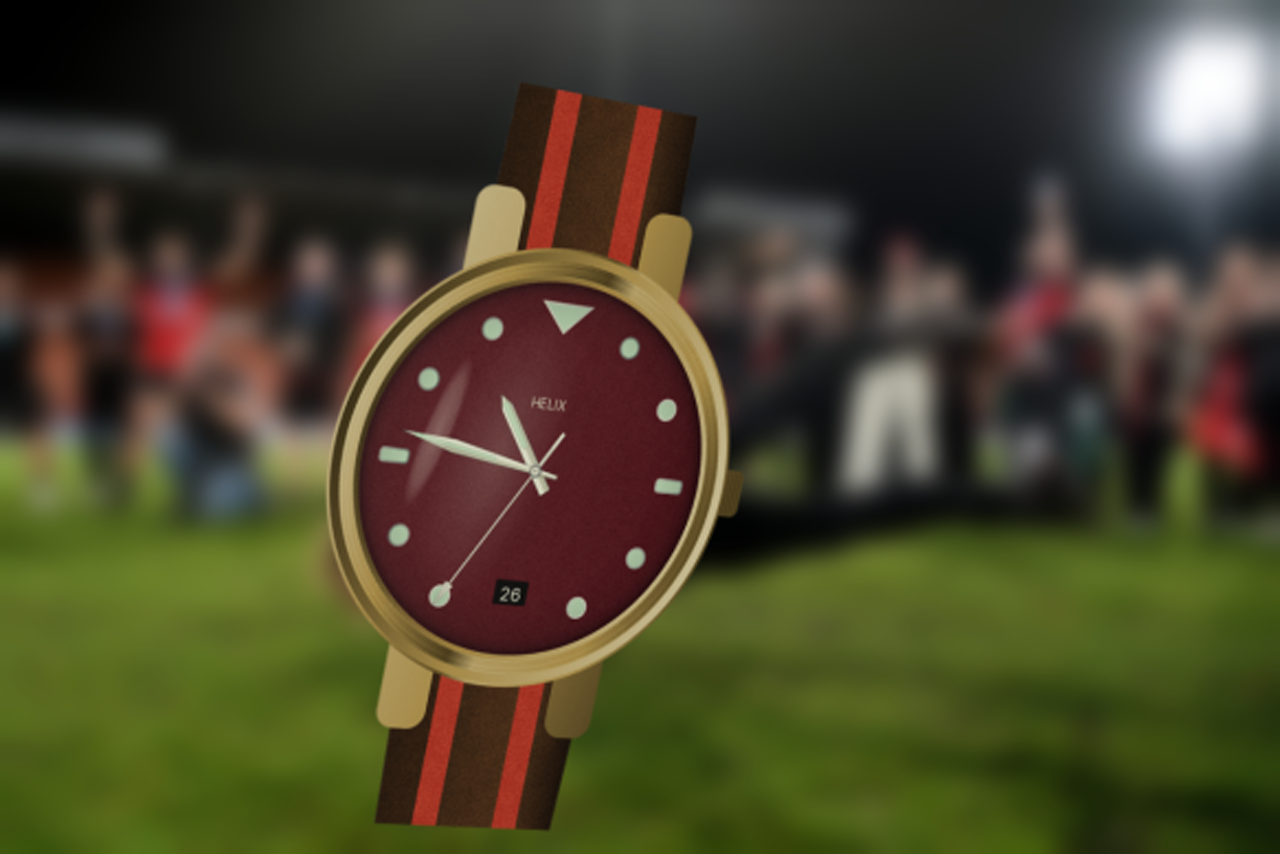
10:46:35
